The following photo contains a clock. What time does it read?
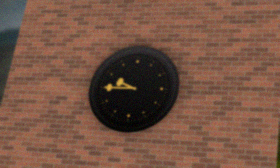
9:45
